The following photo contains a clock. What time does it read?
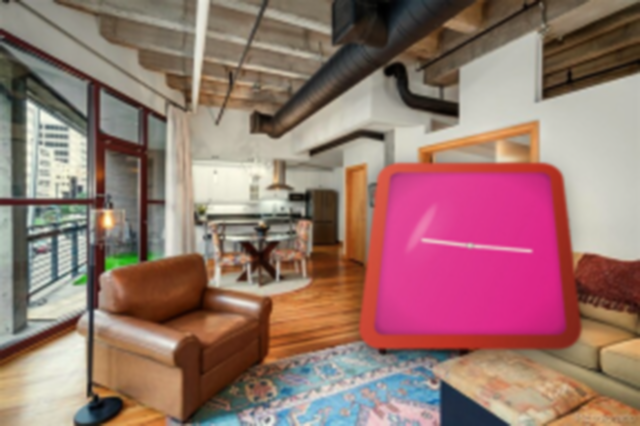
9:16
